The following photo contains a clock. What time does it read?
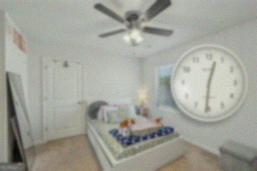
12:31
